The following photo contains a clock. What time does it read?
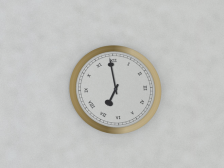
6:59
